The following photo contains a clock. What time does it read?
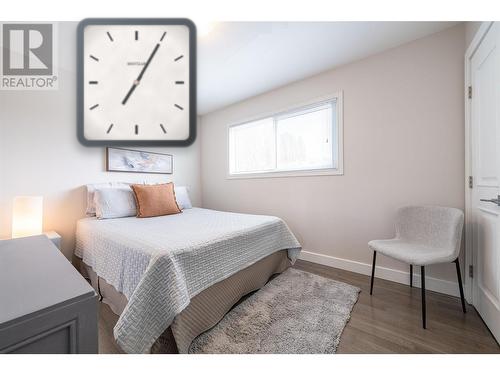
7:05
